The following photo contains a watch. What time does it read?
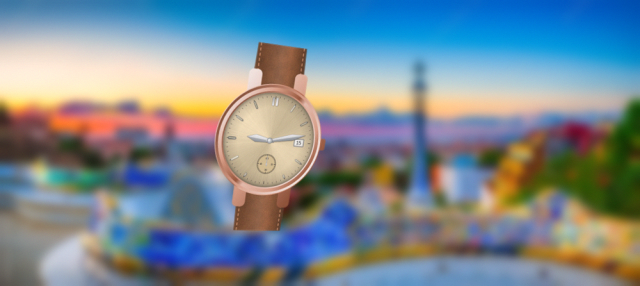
9:13
